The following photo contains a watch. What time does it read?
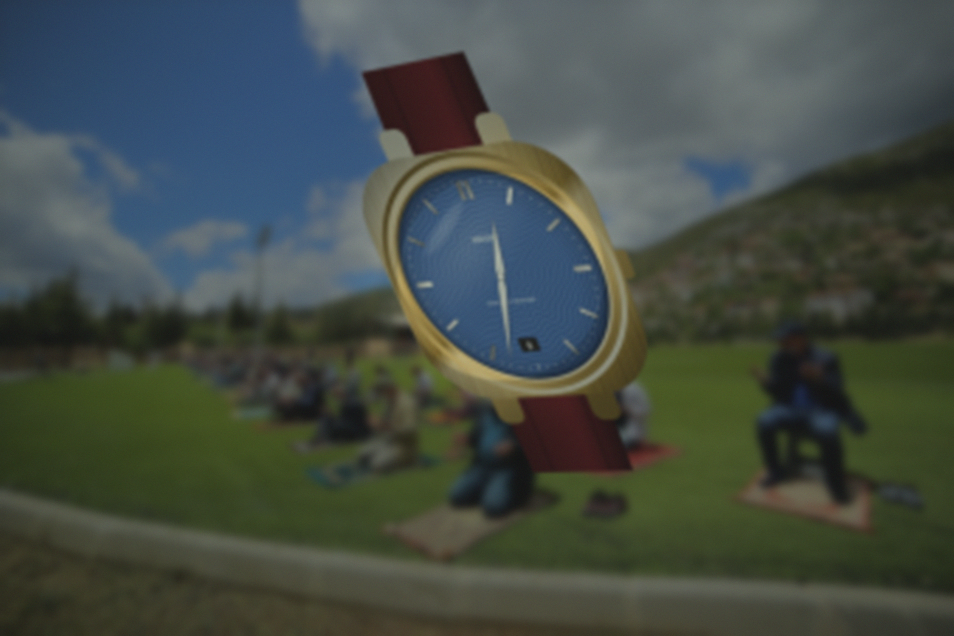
12:33
